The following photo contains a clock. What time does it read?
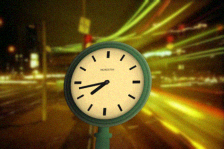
7:43
